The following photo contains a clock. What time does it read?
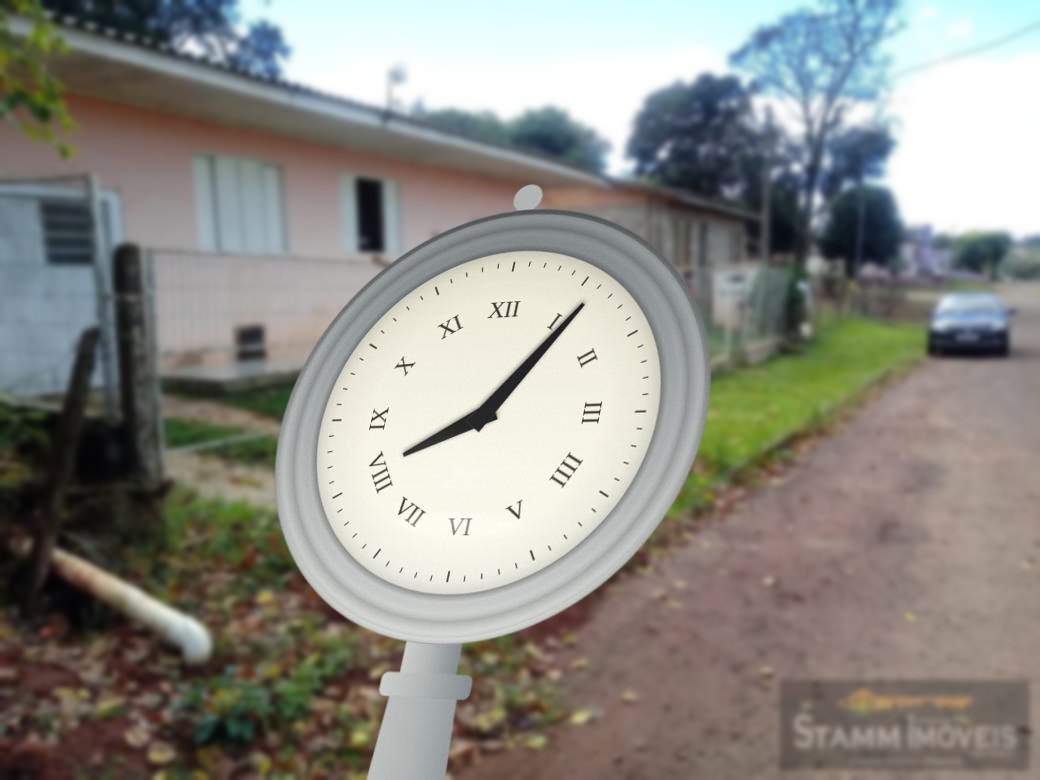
8:06
